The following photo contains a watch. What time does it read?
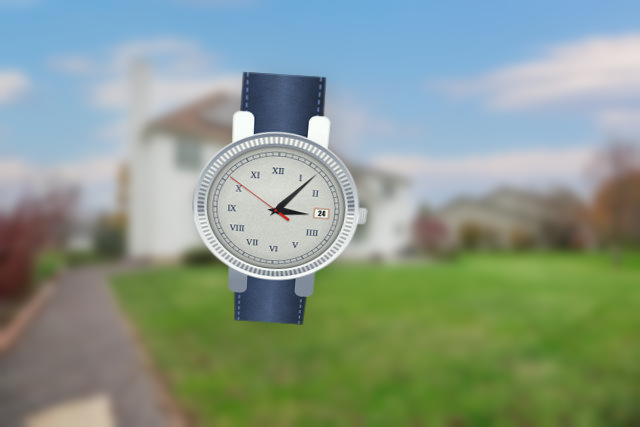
3:06:51
